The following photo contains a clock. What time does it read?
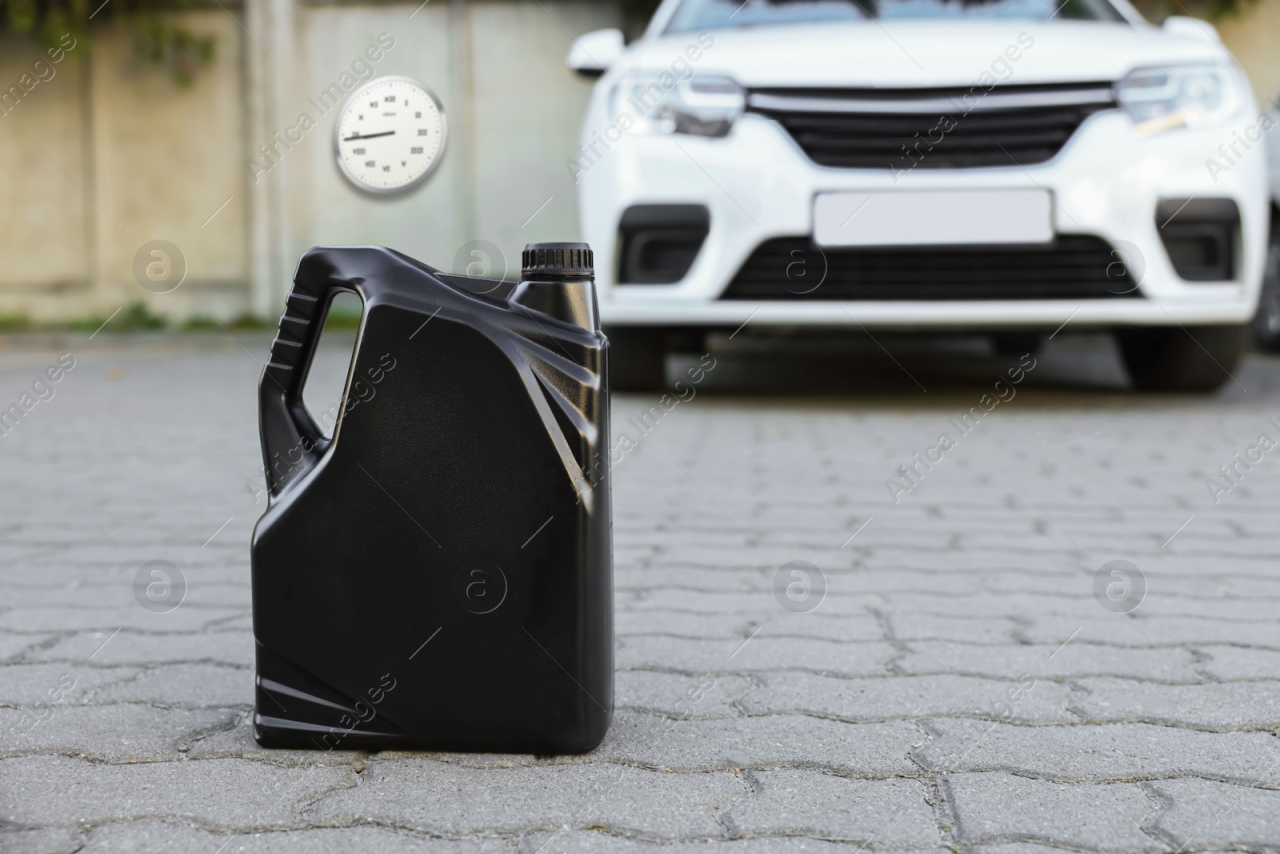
8:44
